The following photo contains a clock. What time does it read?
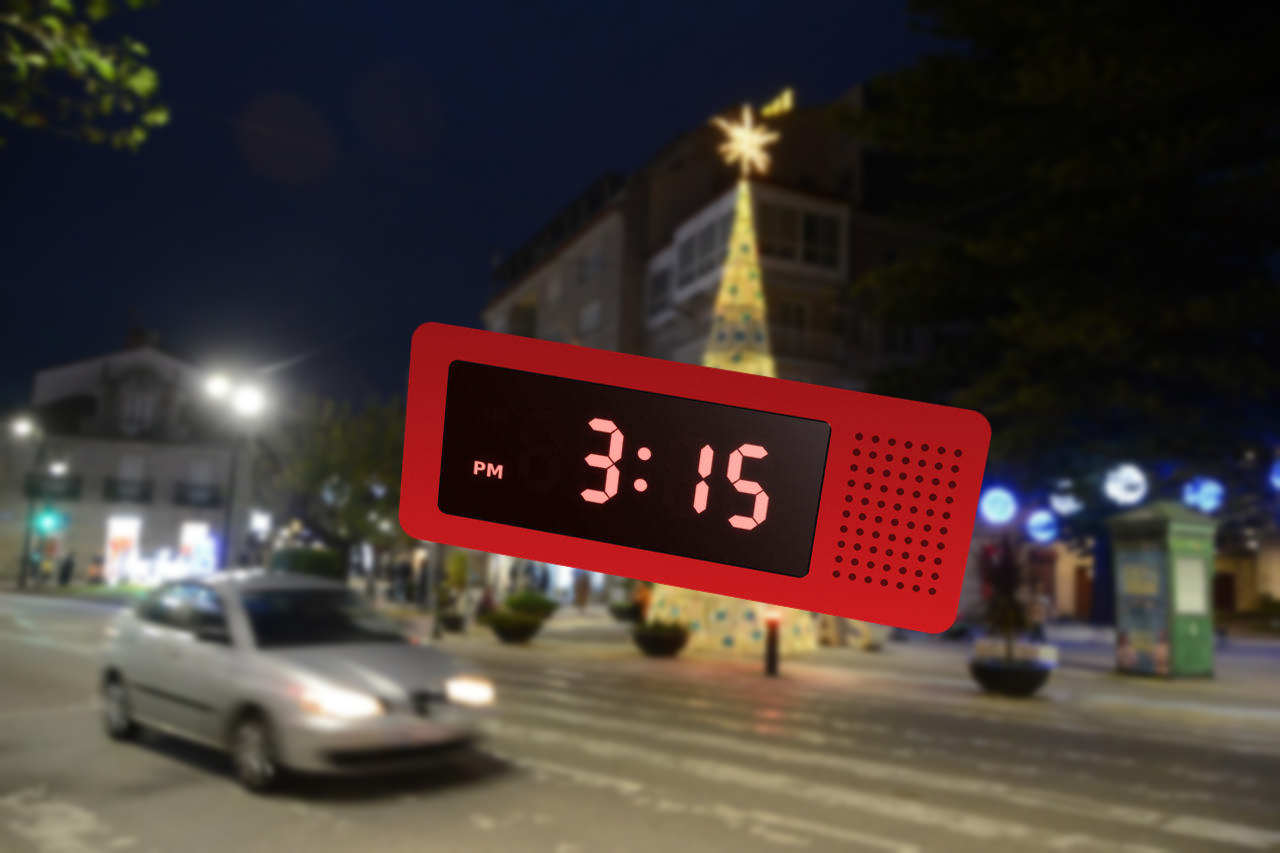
3:15
